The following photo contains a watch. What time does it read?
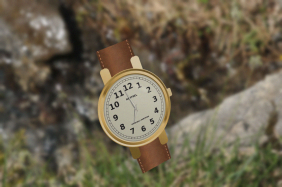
6:58
